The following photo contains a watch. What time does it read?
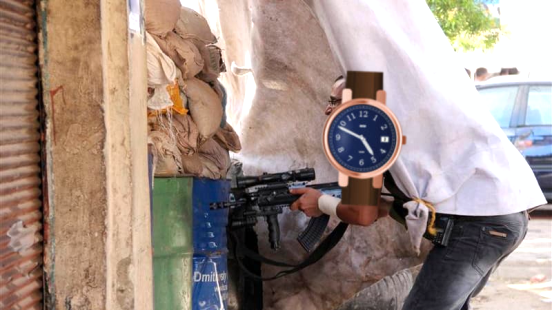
4:49
